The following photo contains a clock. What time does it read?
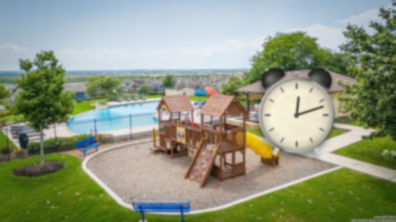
12:12
